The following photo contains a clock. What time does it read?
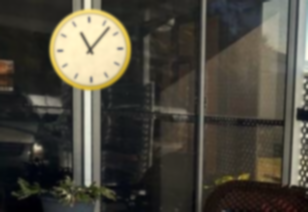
11:07
